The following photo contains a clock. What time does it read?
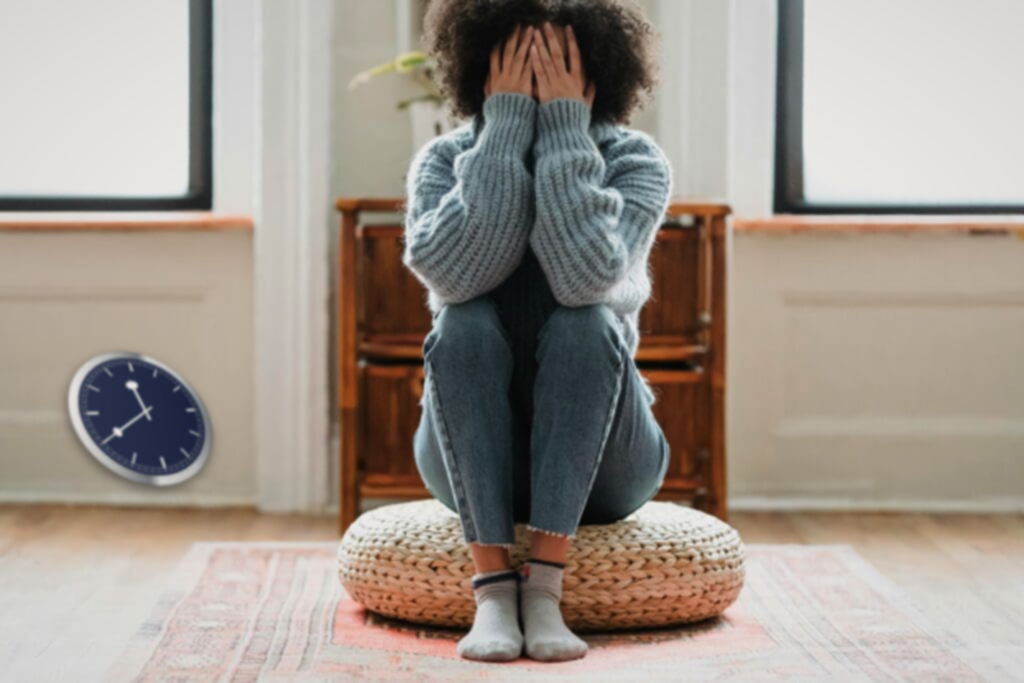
11:40
